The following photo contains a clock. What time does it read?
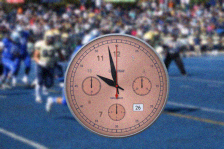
9:58
